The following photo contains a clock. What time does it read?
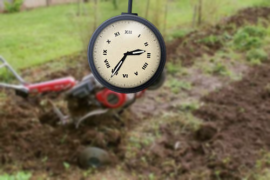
2:35
